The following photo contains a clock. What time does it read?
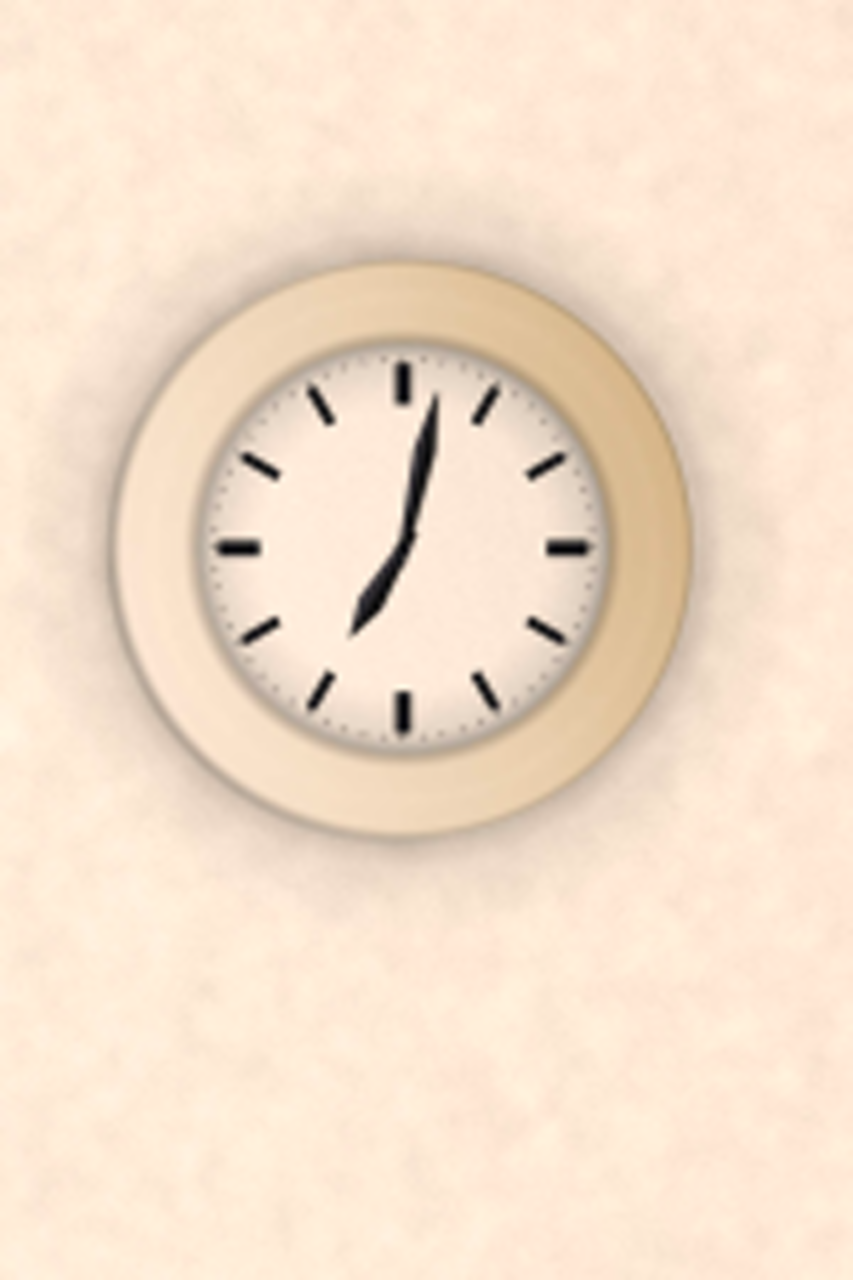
7:02
